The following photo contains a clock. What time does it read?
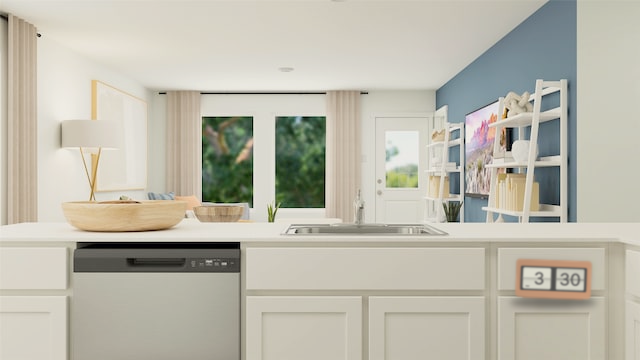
3:30
